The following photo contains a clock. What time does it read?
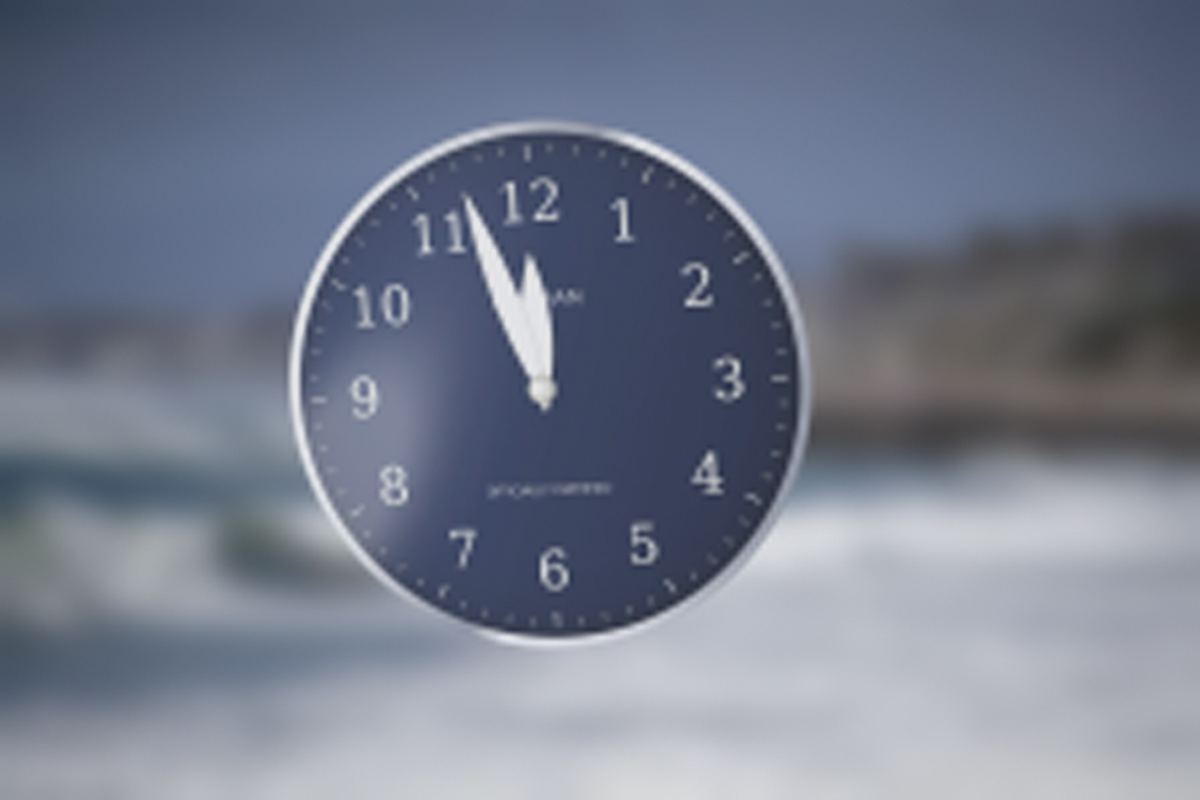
11:57
